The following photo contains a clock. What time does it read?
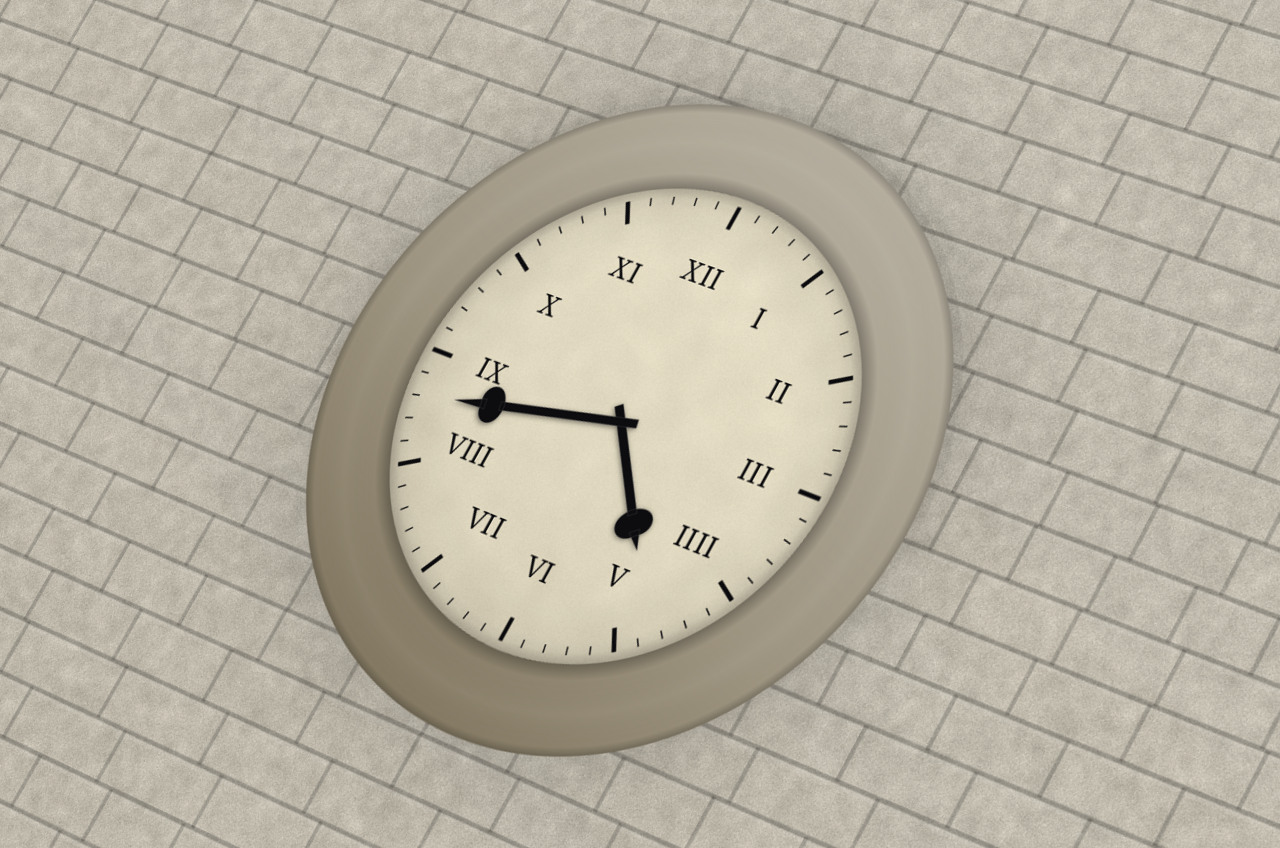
4:43
